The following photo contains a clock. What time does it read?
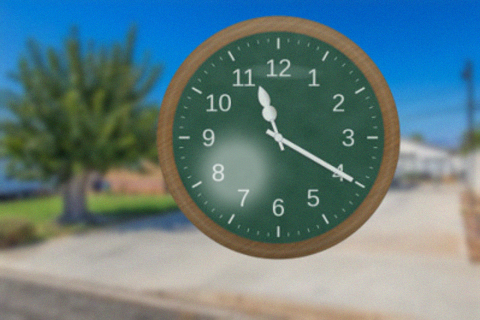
11:20
